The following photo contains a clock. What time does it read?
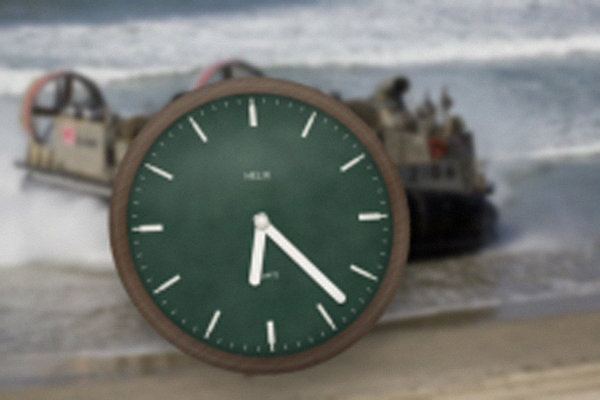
6:23
